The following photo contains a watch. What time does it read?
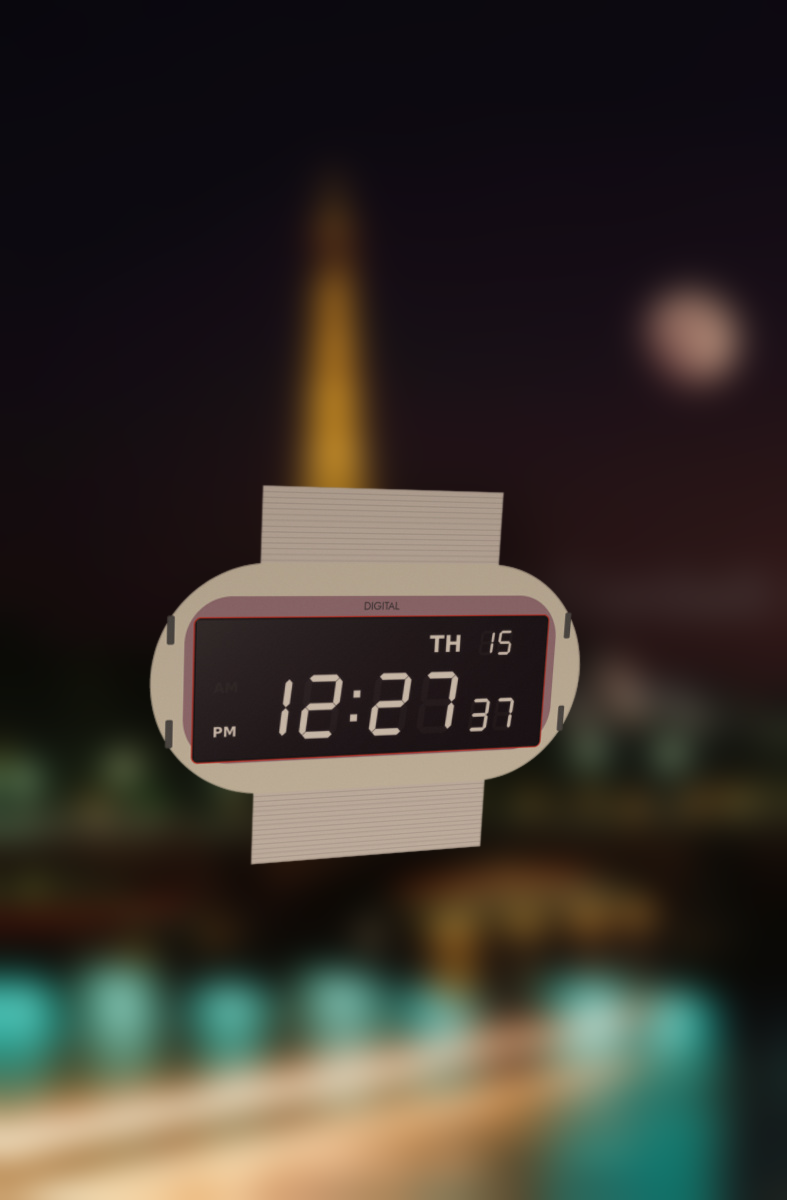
12:27:37
